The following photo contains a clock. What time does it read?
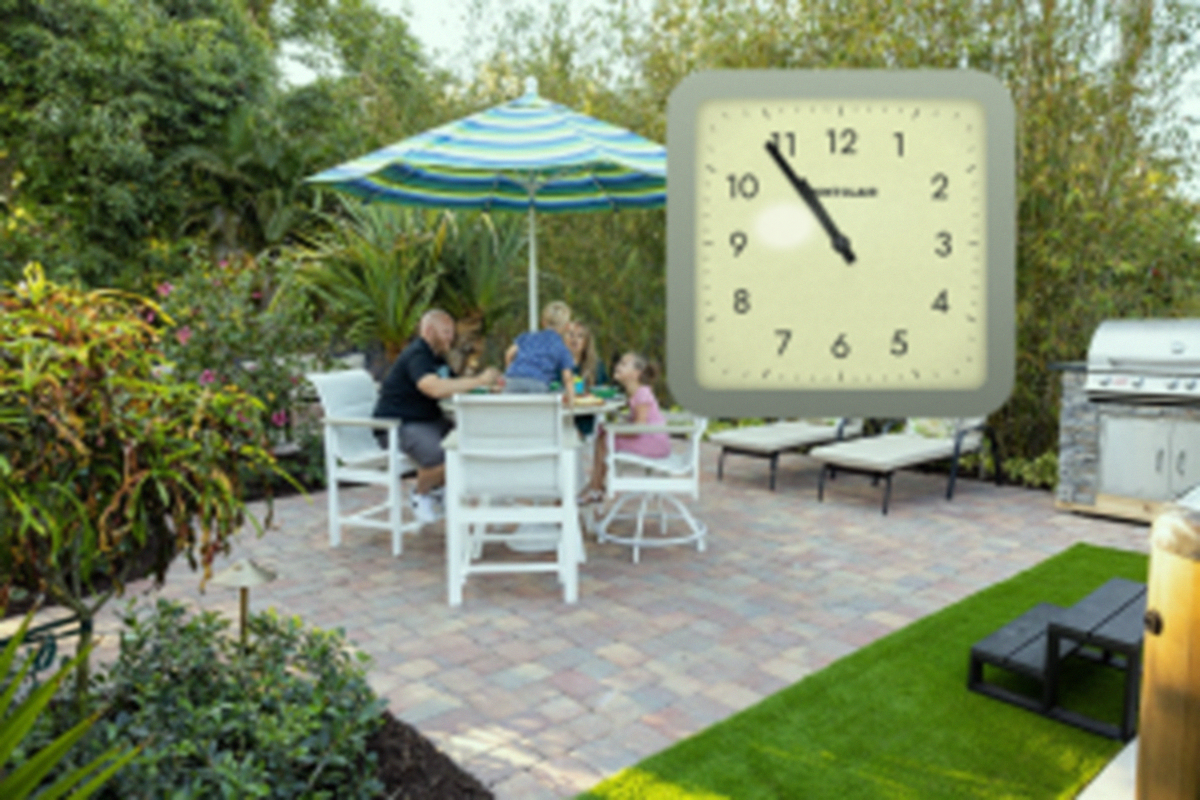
10:54
